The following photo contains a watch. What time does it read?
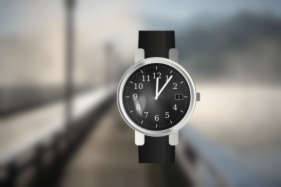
12:06
